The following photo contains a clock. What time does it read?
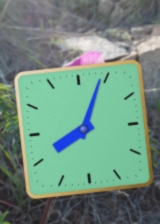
8:04
